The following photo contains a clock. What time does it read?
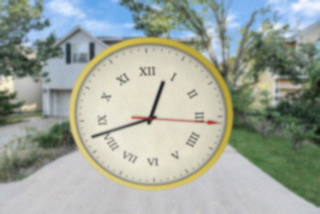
12:42:16
